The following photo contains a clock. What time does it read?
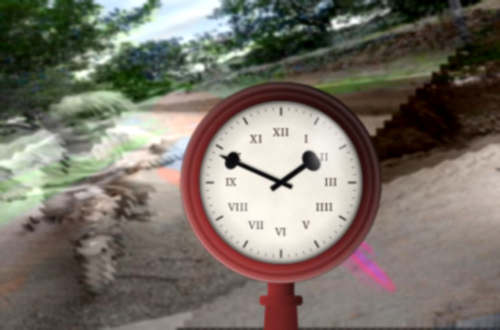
1:49
